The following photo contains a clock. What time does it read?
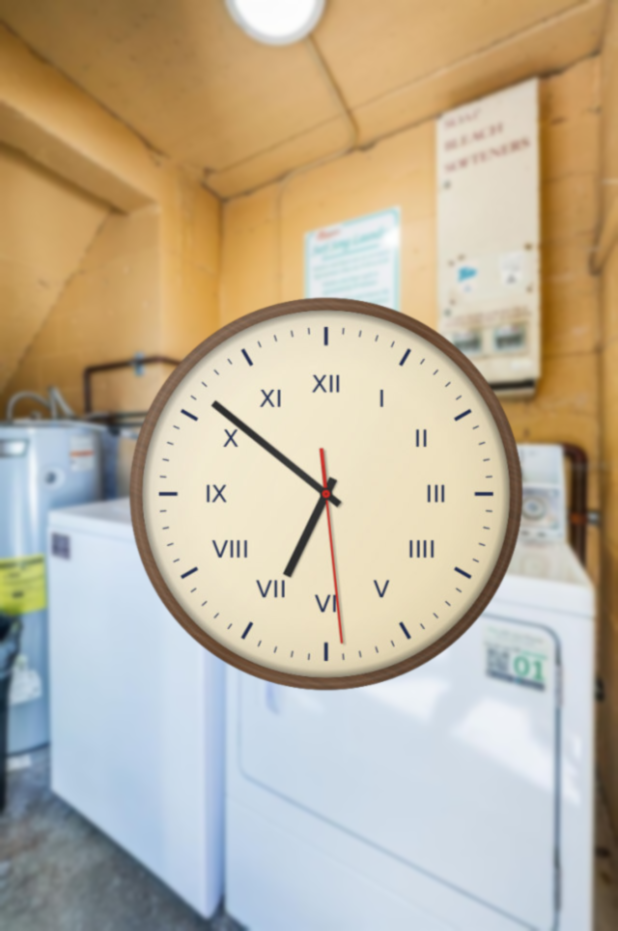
6:51:29
